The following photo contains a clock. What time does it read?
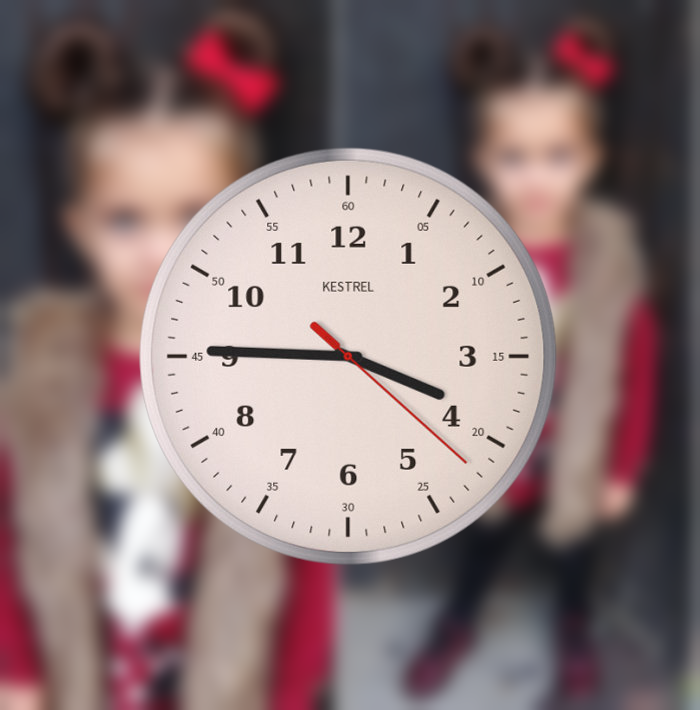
3:45:22
